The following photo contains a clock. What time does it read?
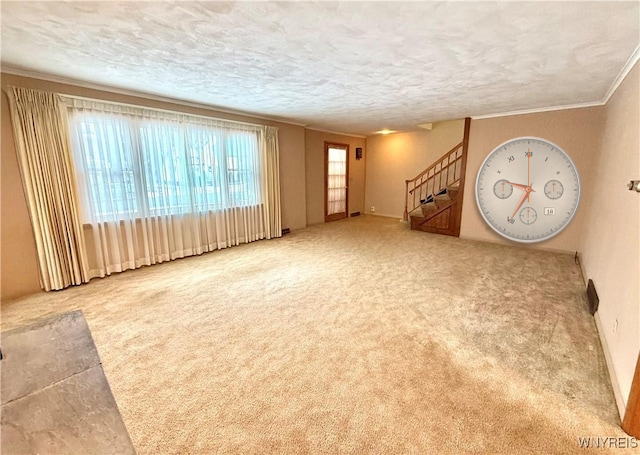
9:35
